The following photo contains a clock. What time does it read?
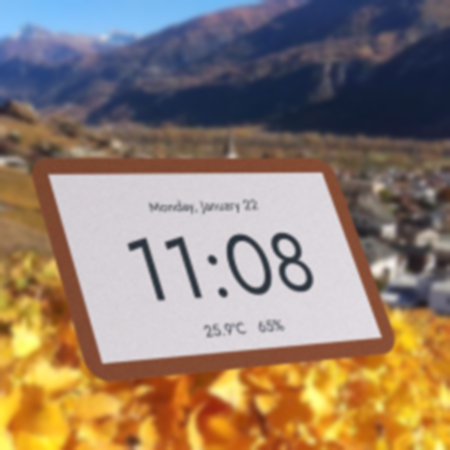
11:08
